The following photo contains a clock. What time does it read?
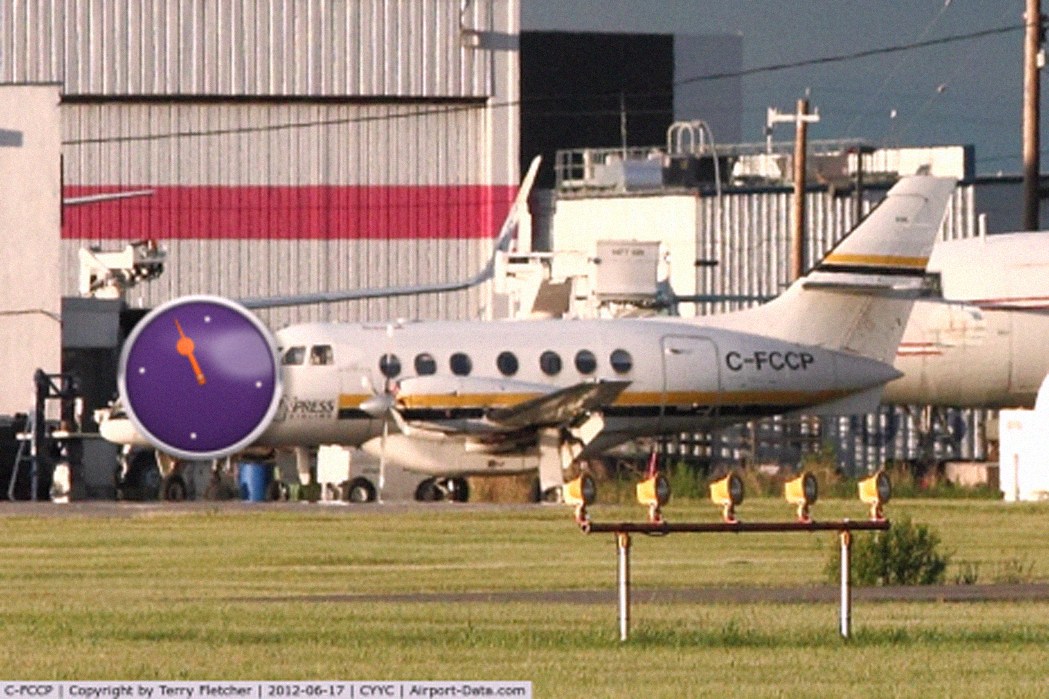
10:55
